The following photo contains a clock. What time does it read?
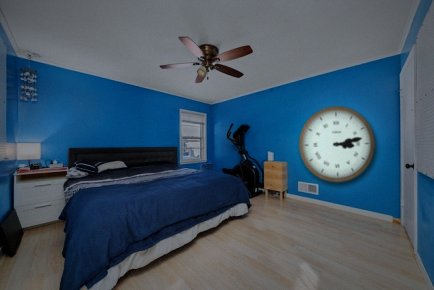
3:13
